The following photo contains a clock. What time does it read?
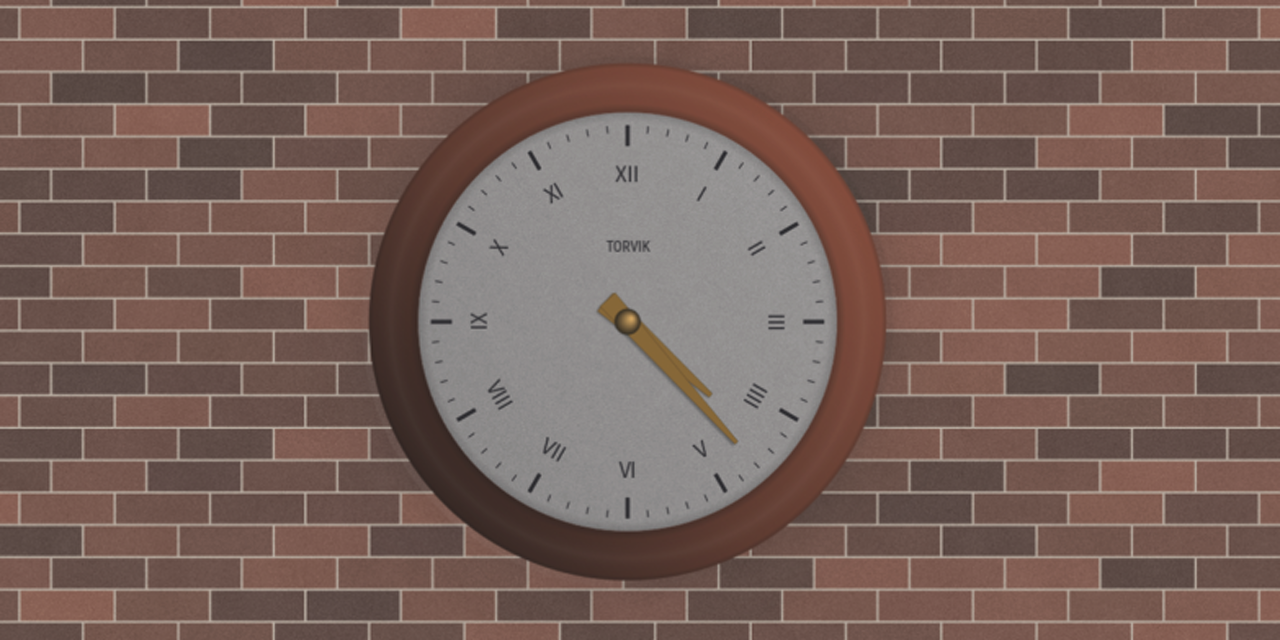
4:23
